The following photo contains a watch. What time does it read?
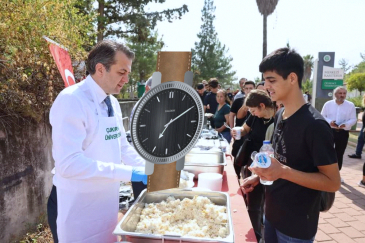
7:10
